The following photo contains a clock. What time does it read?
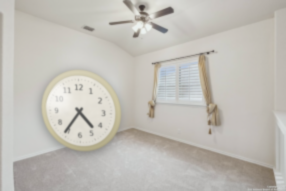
4:36
